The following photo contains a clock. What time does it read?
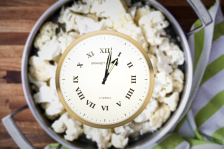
1:02
